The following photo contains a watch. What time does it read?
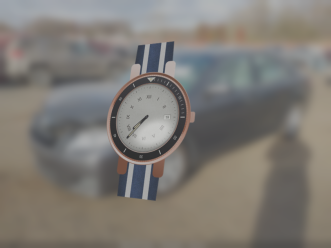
7:37
